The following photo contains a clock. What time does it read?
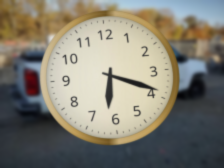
6:19
